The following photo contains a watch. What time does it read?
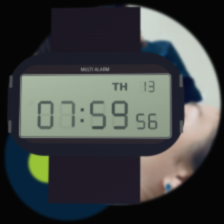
7:59:56
